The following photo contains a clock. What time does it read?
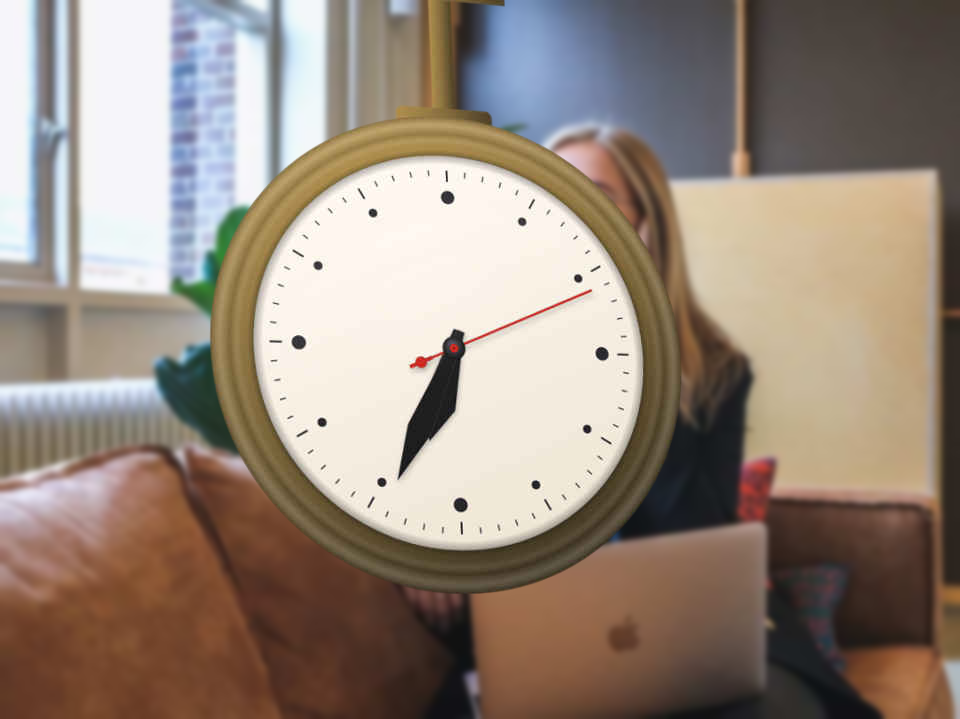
6:34:11
